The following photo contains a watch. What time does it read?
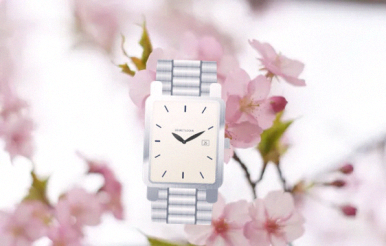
10:10
